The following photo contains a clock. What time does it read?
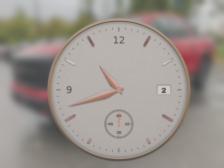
10:42
